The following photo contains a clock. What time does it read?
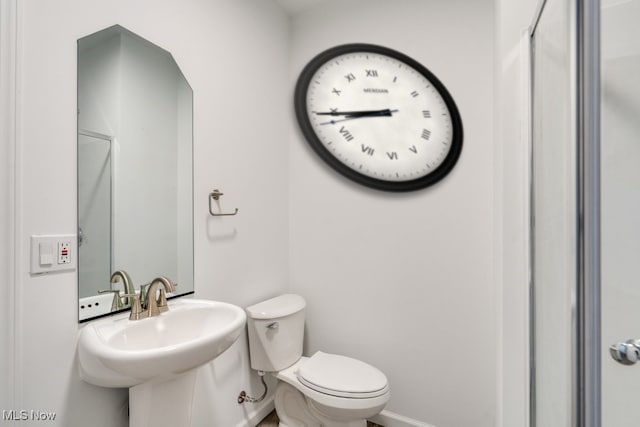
8:44:43
